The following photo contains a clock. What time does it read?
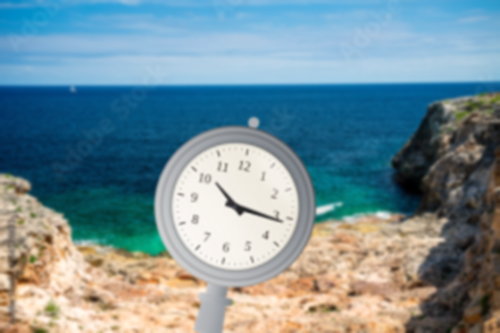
10:16
